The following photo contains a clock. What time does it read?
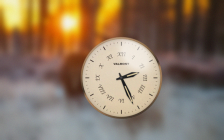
2:26
